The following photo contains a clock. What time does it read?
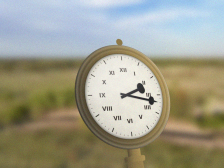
2:17
